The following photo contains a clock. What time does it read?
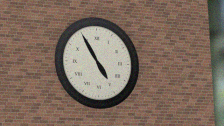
4:55
